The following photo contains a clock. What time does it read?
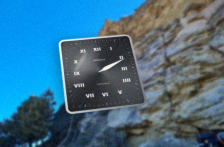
2:11
